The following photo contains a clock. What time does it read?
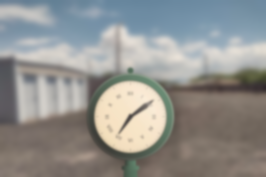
7:09
